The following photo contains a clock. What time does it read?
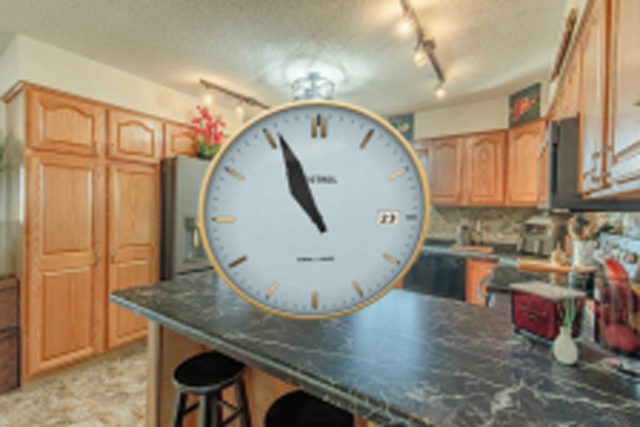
10:56
